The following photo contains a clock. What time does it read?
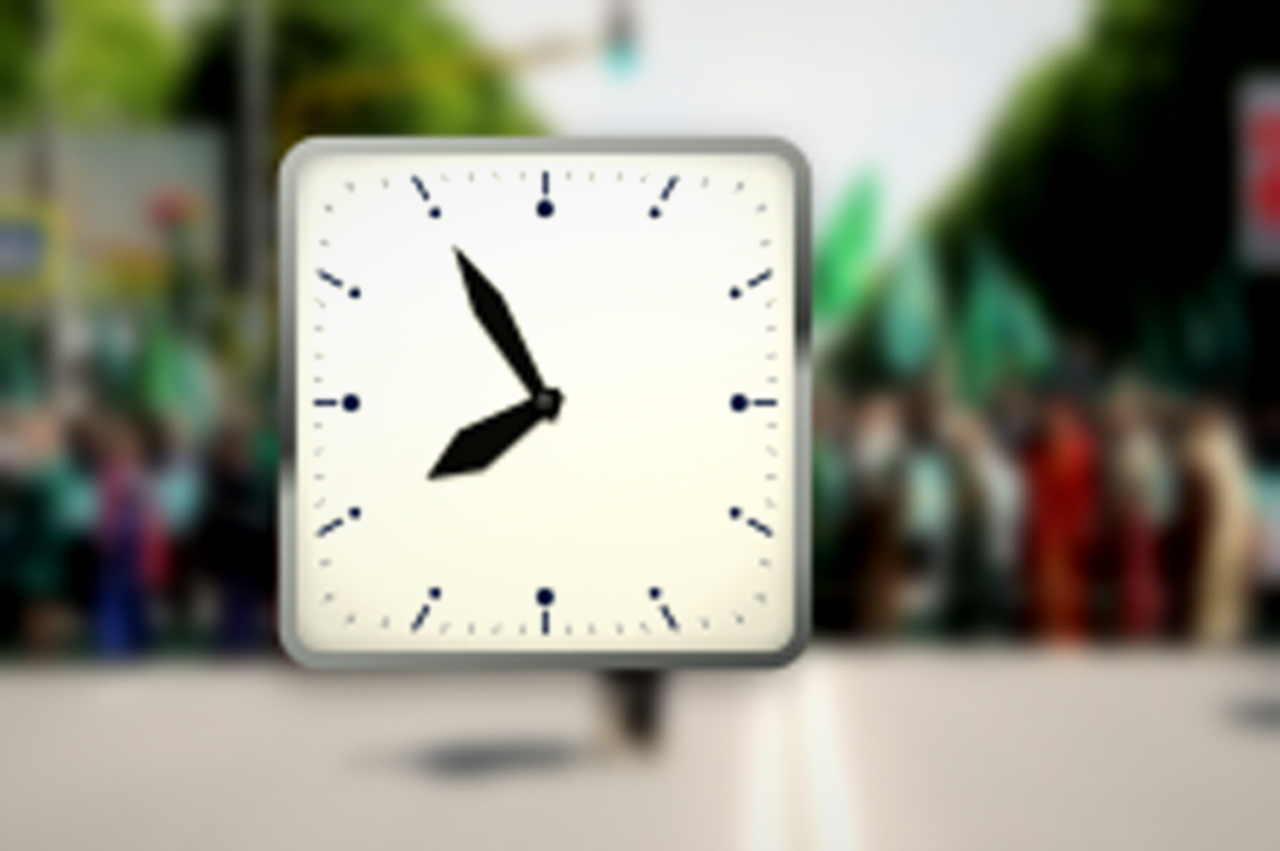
7:55
